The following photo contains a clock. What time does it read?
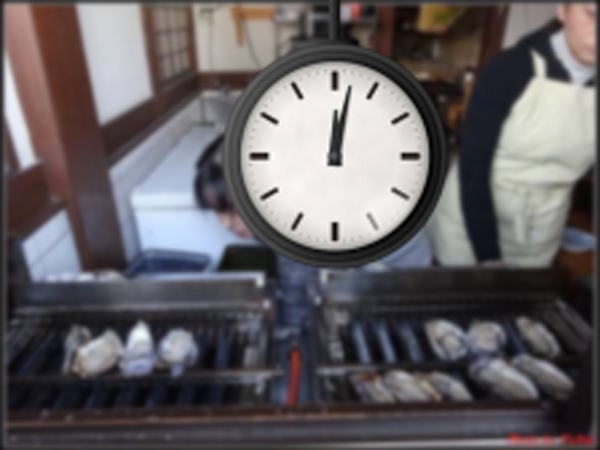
12:02
